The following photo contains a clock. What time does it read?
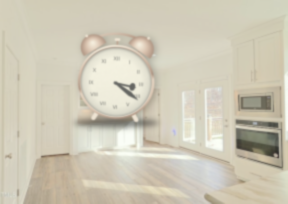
3:21
